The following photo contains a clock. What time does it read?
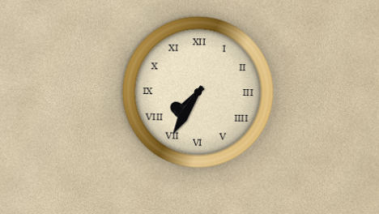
7:35
